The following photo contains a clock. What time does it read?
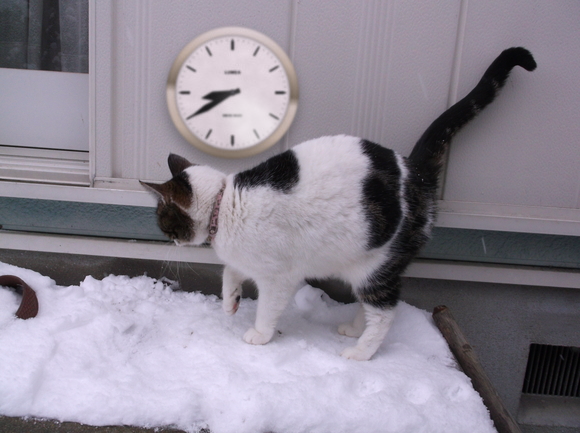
8:40
